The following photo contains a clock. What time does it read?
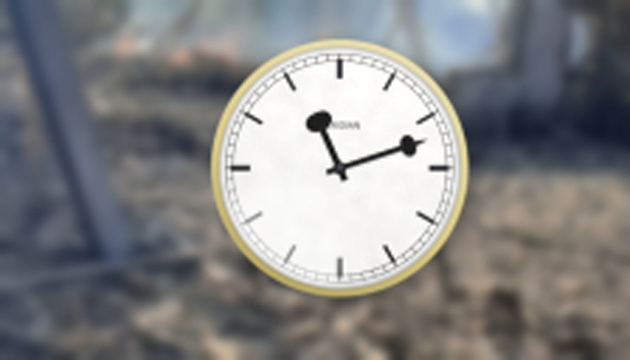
11:12
